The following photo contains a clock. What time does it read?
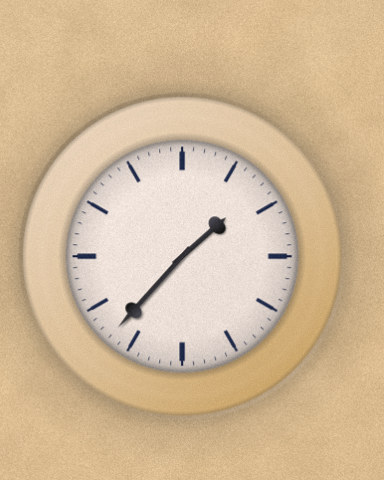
1:37
